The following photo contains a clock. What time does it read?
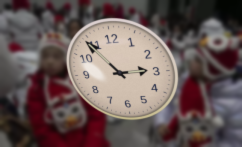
2:54
